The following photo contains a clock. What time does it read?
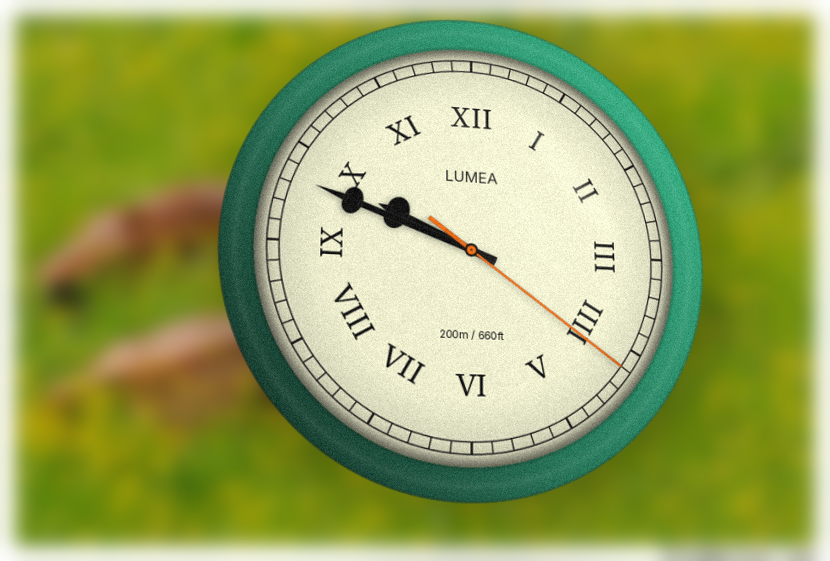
9:48:21
